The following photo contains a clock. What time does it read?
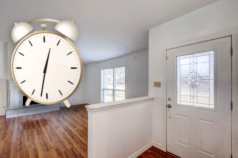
12:32
